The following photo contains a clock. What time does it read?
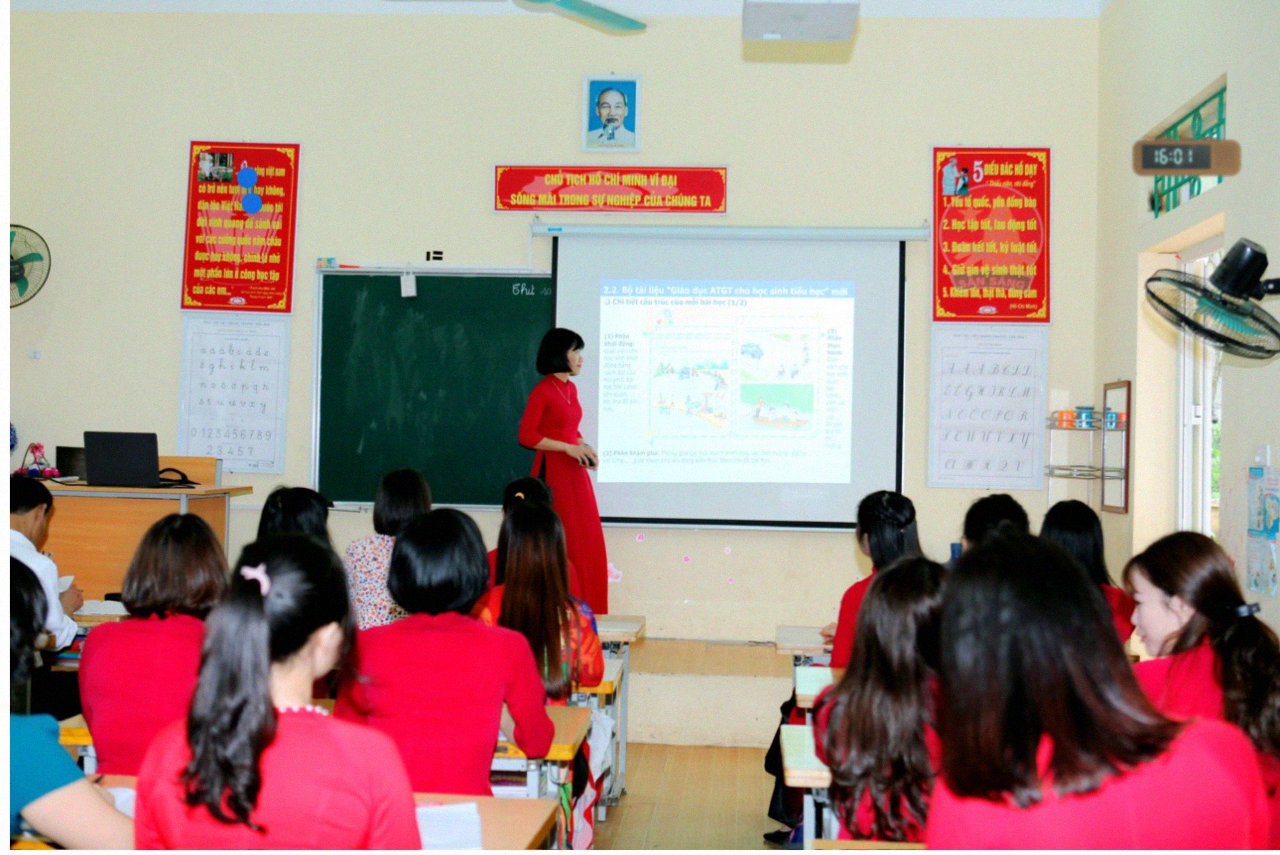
16:01
